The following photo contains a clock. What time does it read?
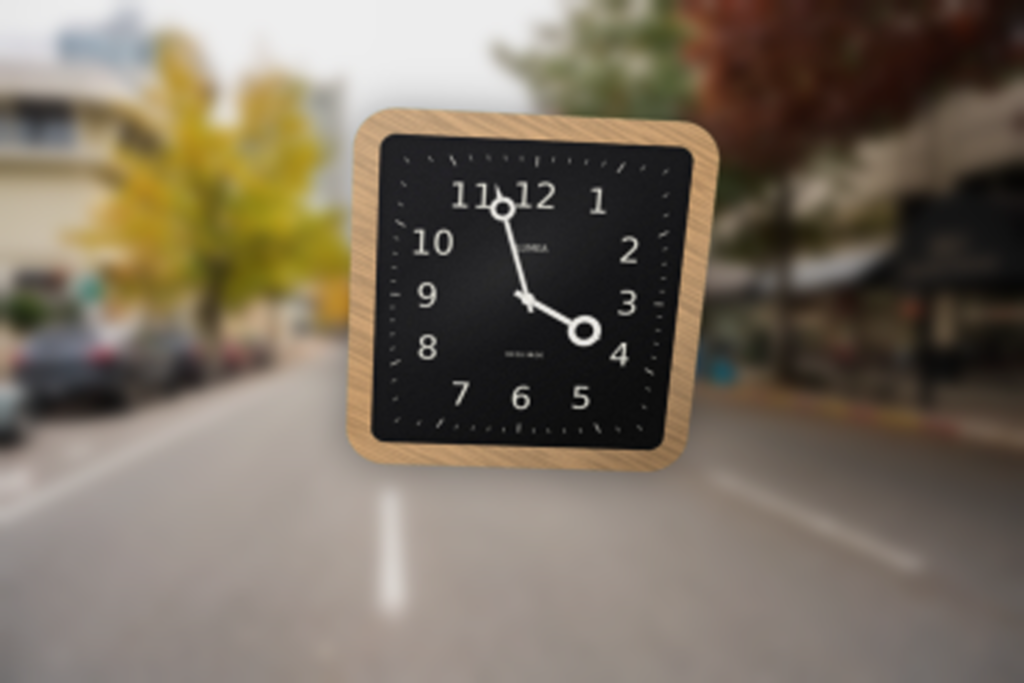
3:57
